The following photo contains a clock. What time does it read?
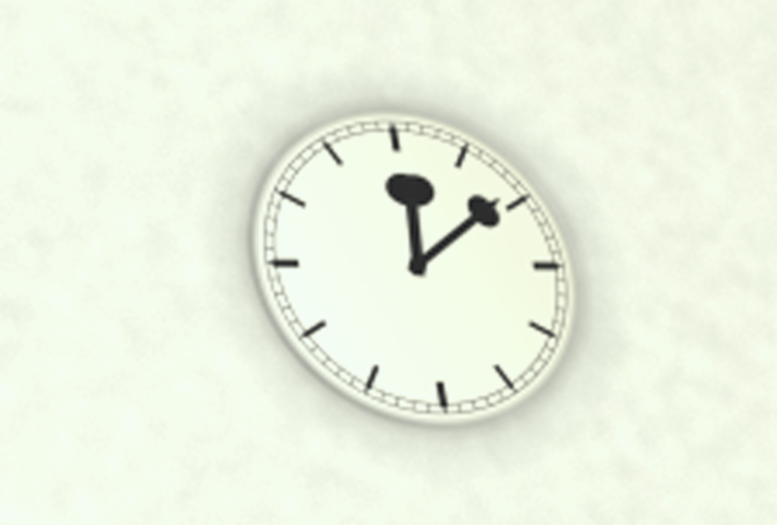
12:09
